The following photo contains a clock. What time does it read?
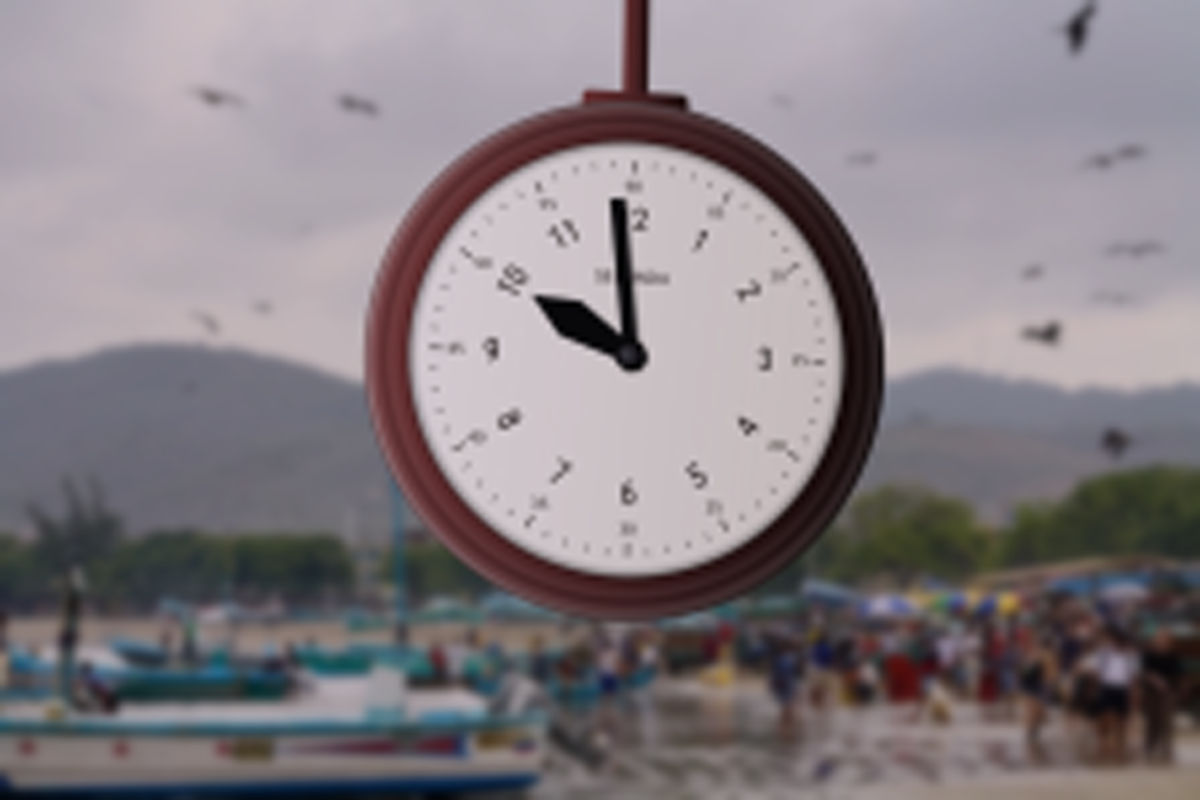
9:59
